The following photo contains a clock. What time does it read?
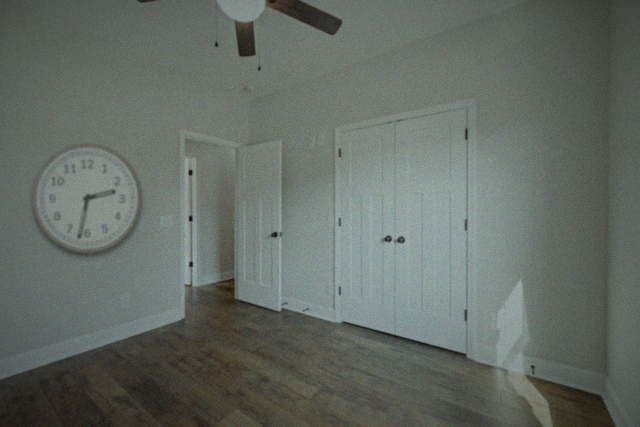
2:32
